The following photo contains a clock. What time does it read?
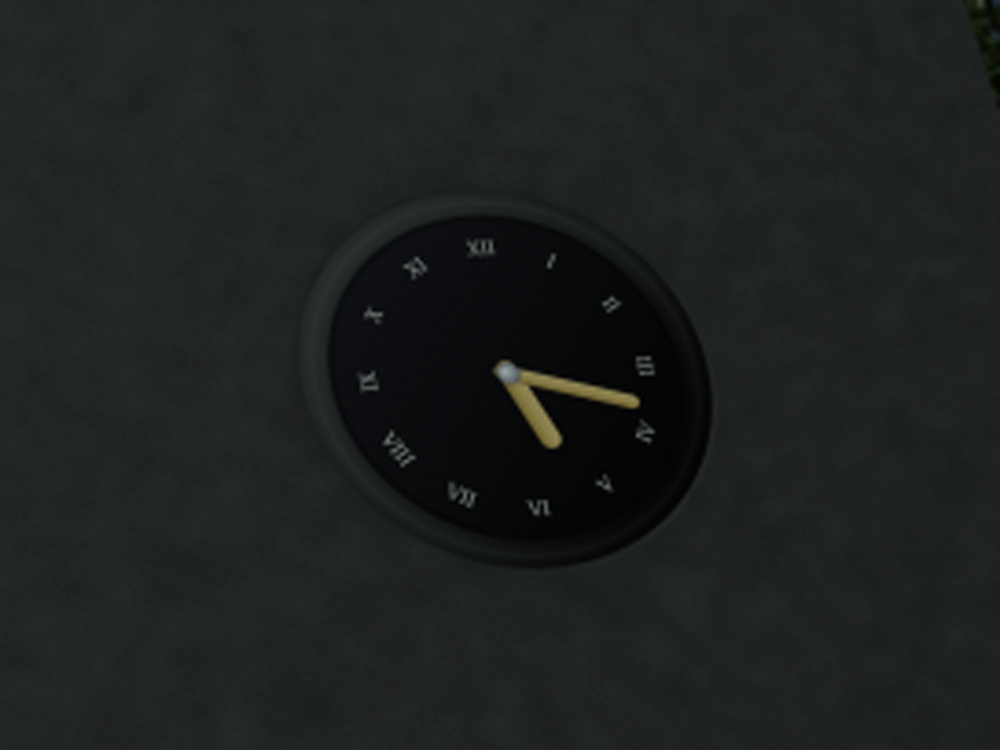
5:18
